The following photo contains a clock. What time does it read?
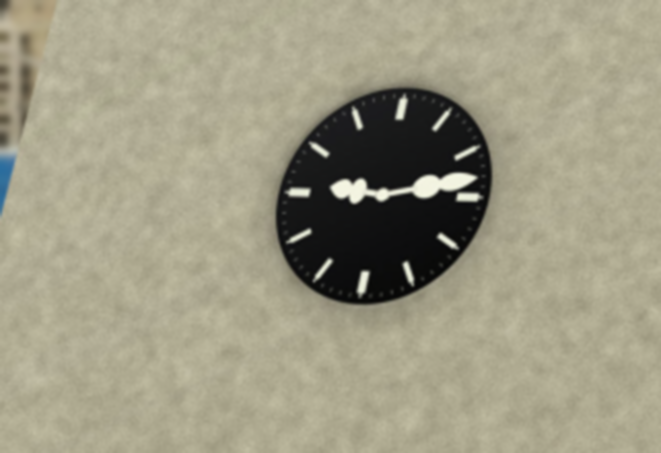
9:13
